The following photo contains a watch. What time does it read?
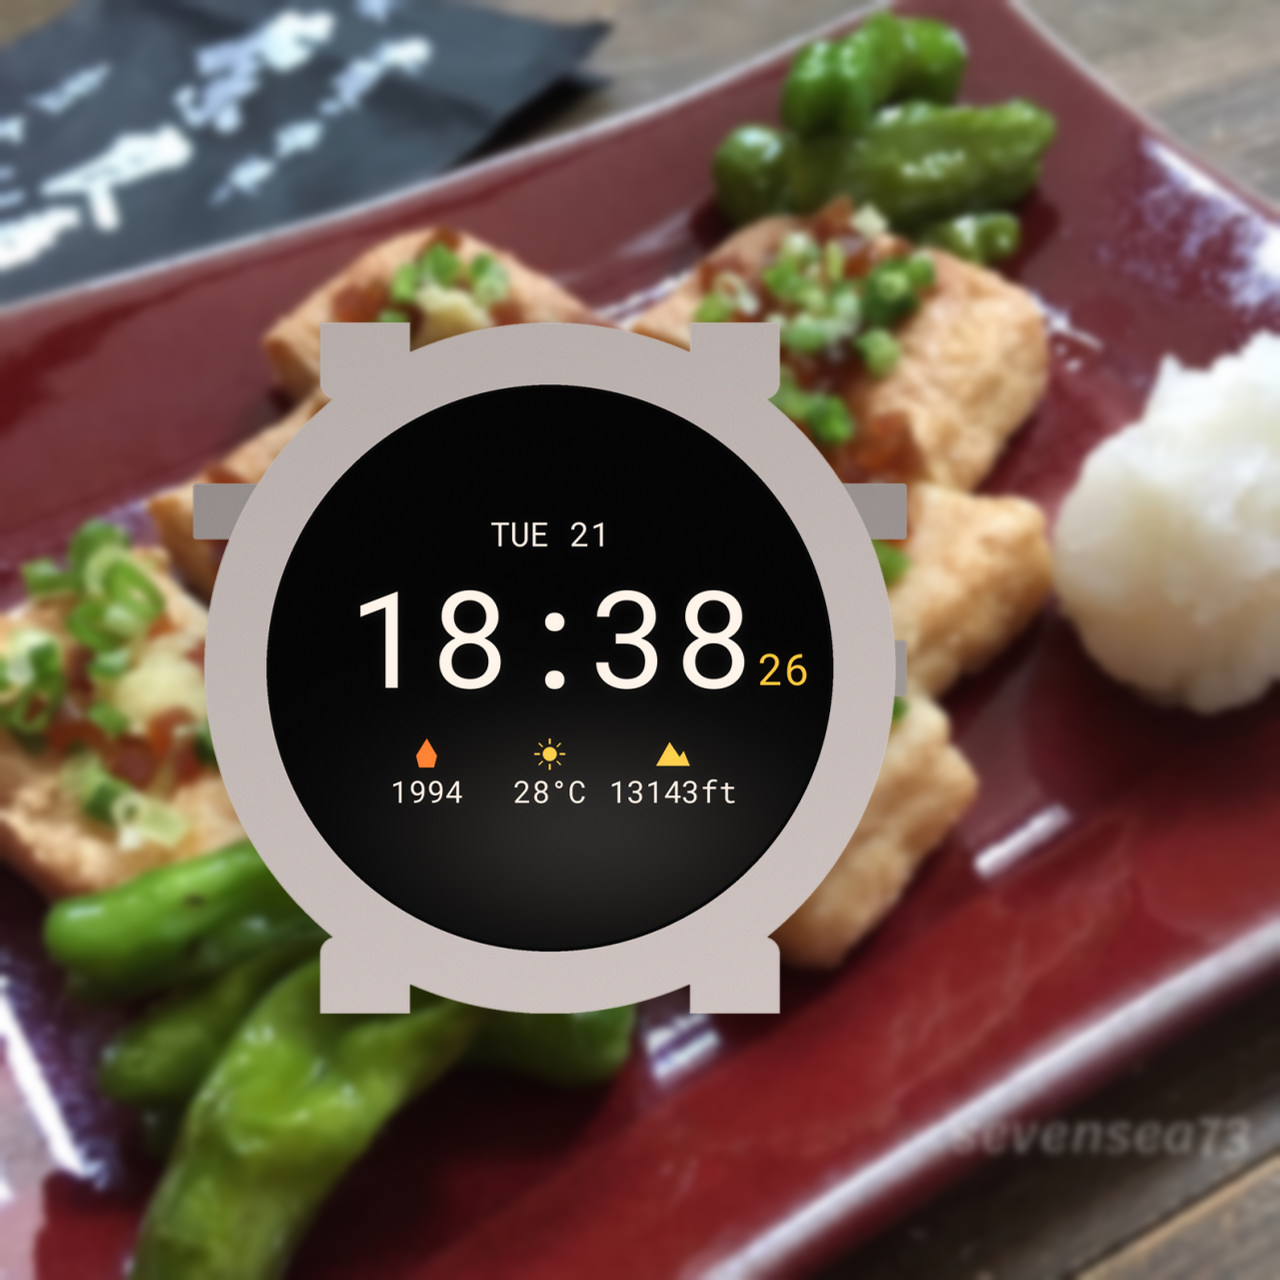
18:38:26
